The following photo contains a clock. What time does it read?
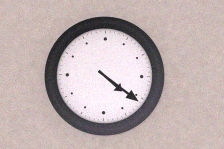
4:21
